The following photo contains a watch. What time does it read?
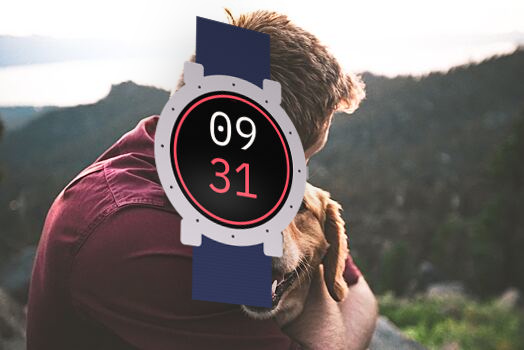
9:31
